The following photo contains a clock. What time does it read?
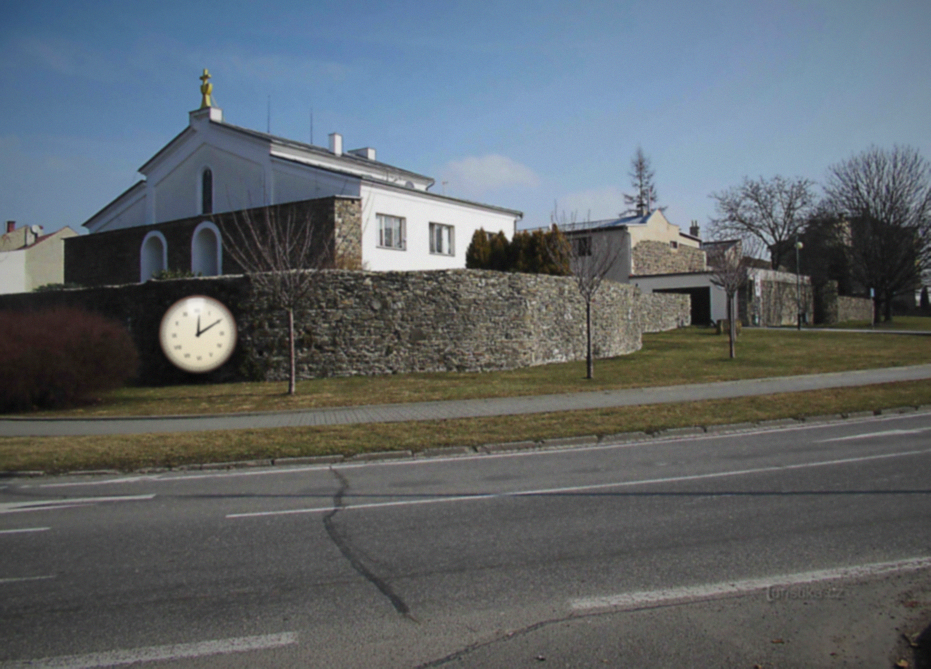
12:10
